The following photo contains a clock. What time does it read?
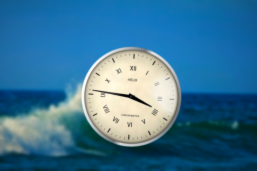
3:46
